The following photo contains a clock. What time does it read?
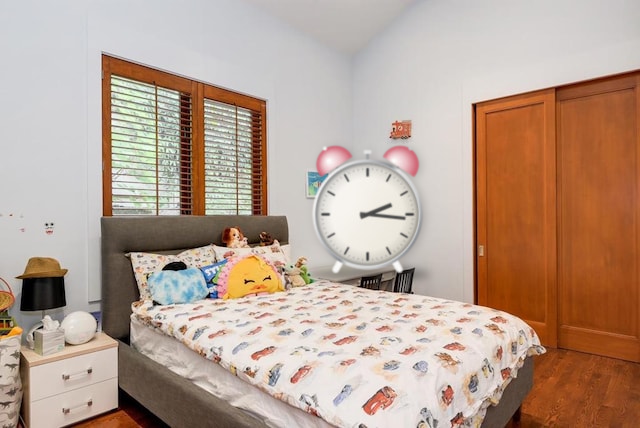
2:16
